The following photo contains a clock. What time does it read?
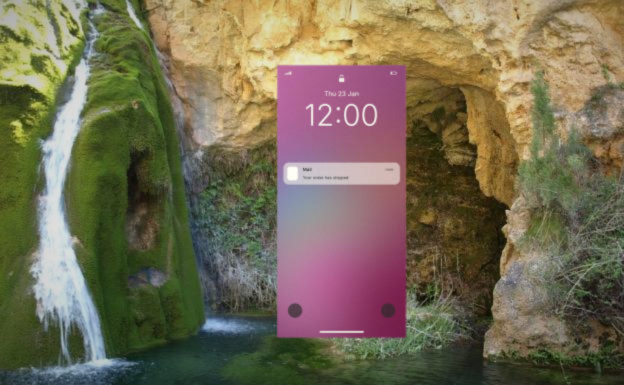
12:00
